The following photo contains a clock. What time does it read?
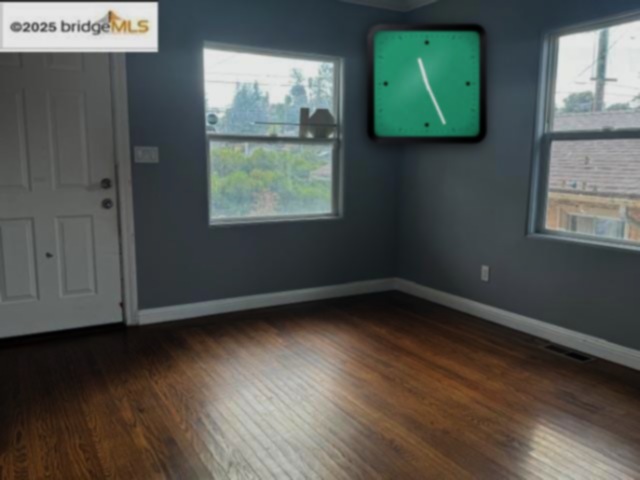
11:26
